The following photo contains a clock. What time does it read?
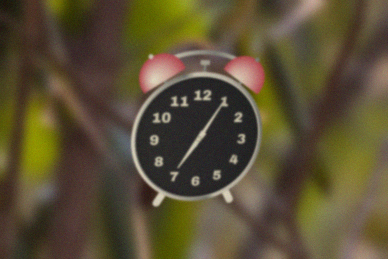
7:05
